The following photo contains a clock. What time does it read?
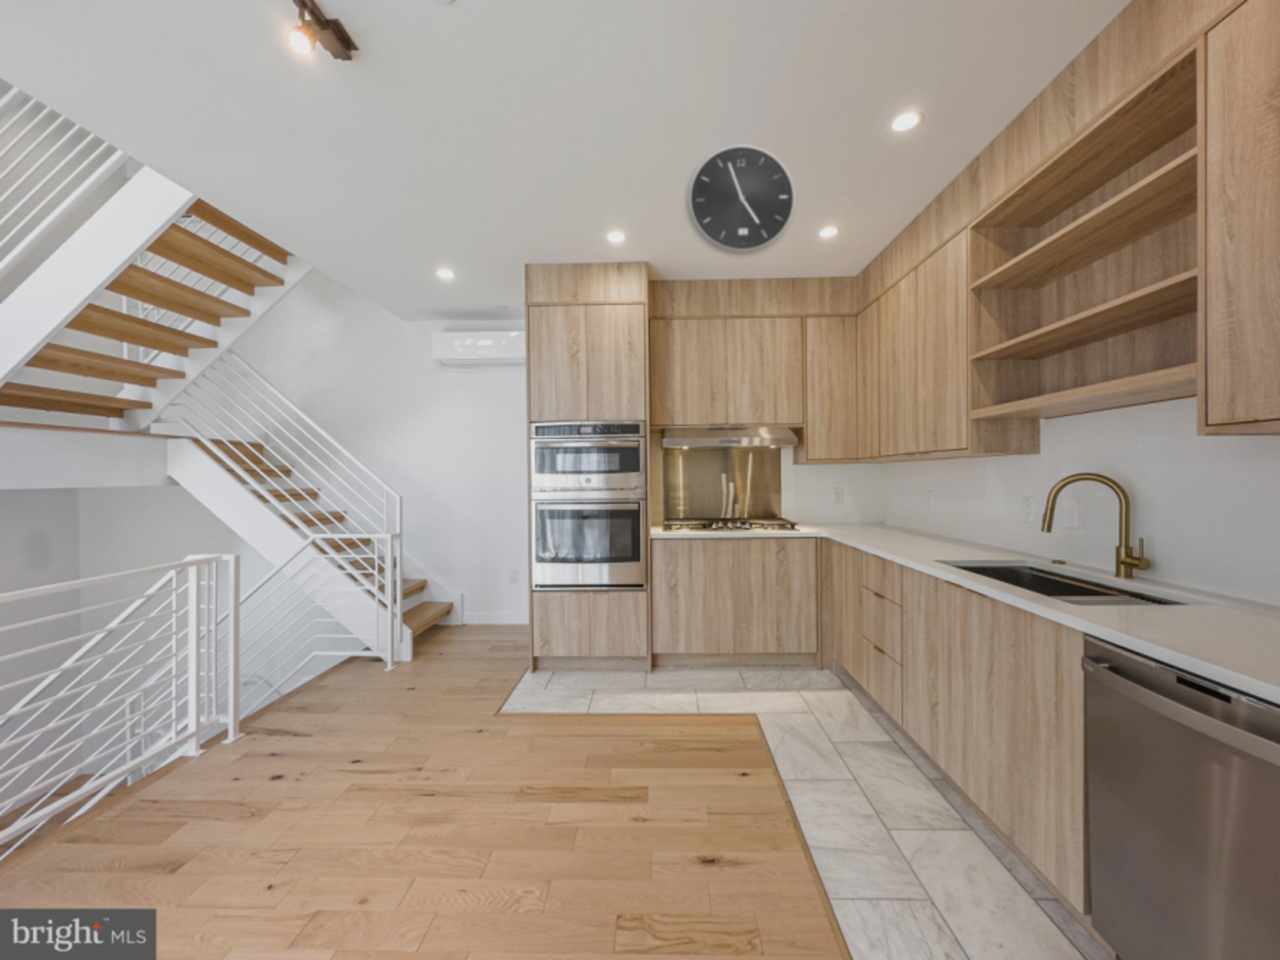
4:57
